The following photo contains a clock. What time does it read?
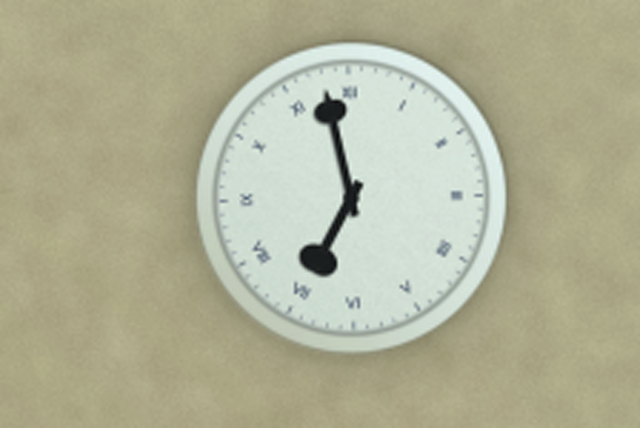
6:58
